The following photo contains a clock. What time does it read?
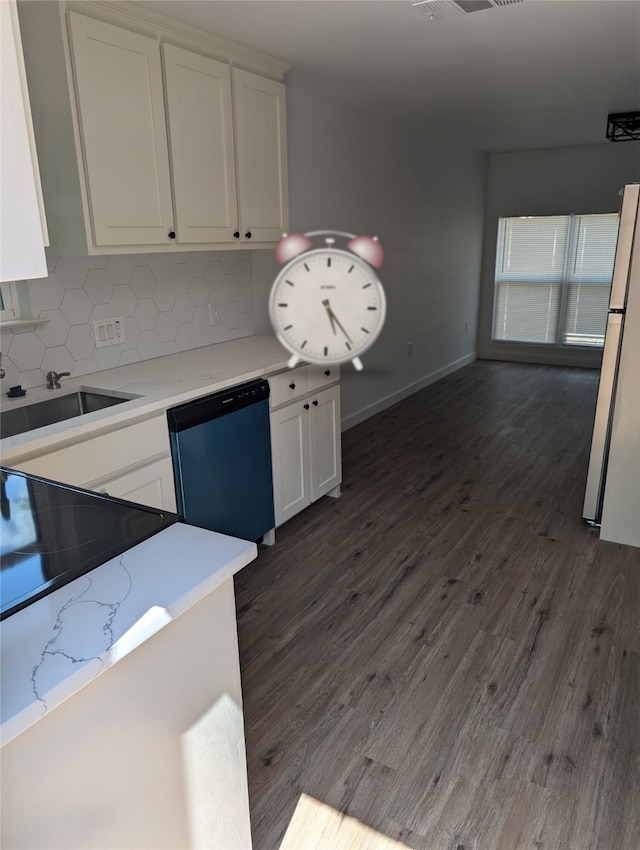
5:24
